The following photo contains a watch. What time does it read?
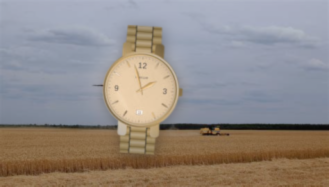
1:57
